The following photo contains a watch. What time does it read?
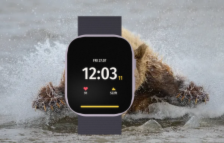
12:03
